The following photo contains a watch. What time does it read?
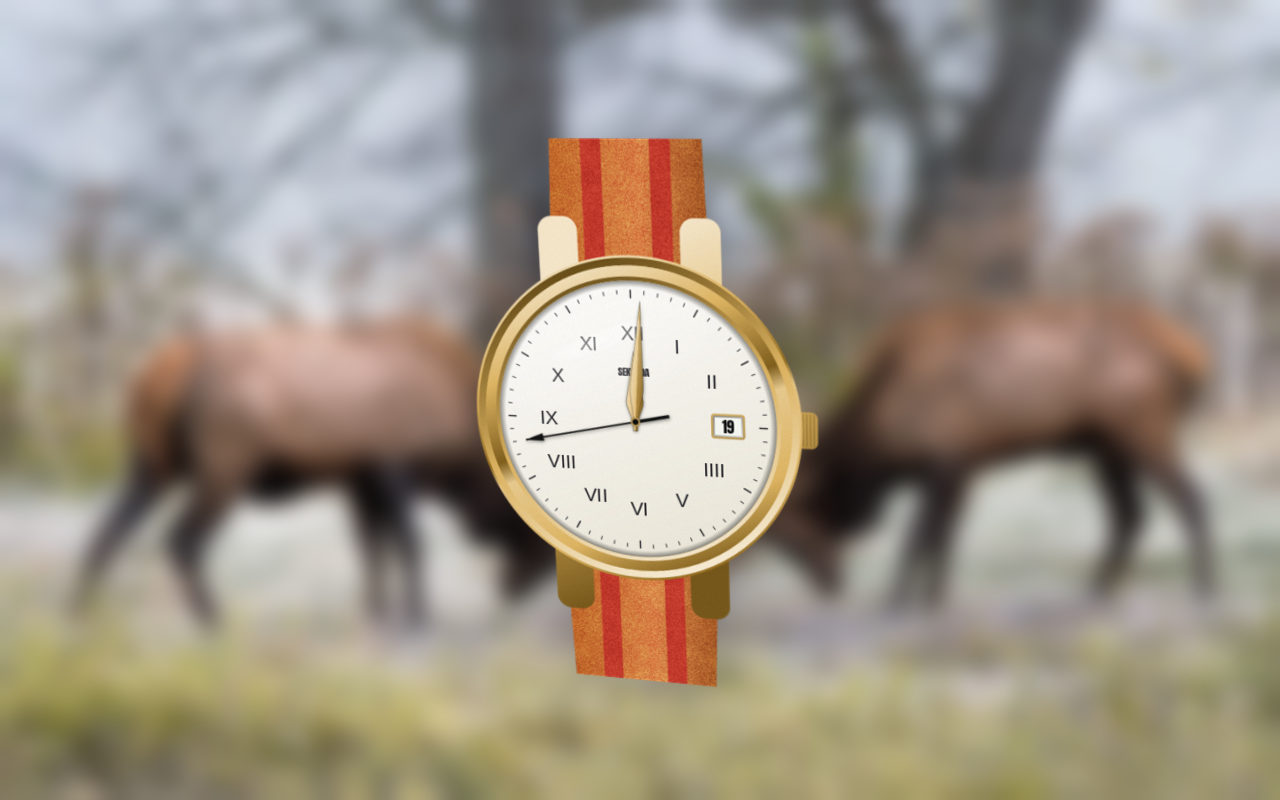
12:00:43
